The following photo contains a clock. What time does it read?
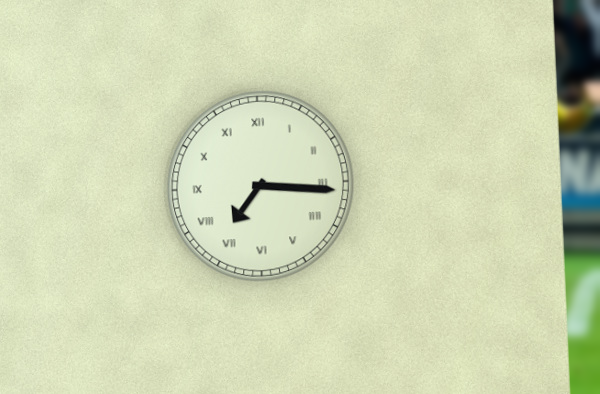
7:16
